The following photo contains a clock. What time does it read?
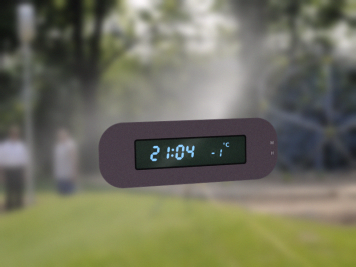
21:04
